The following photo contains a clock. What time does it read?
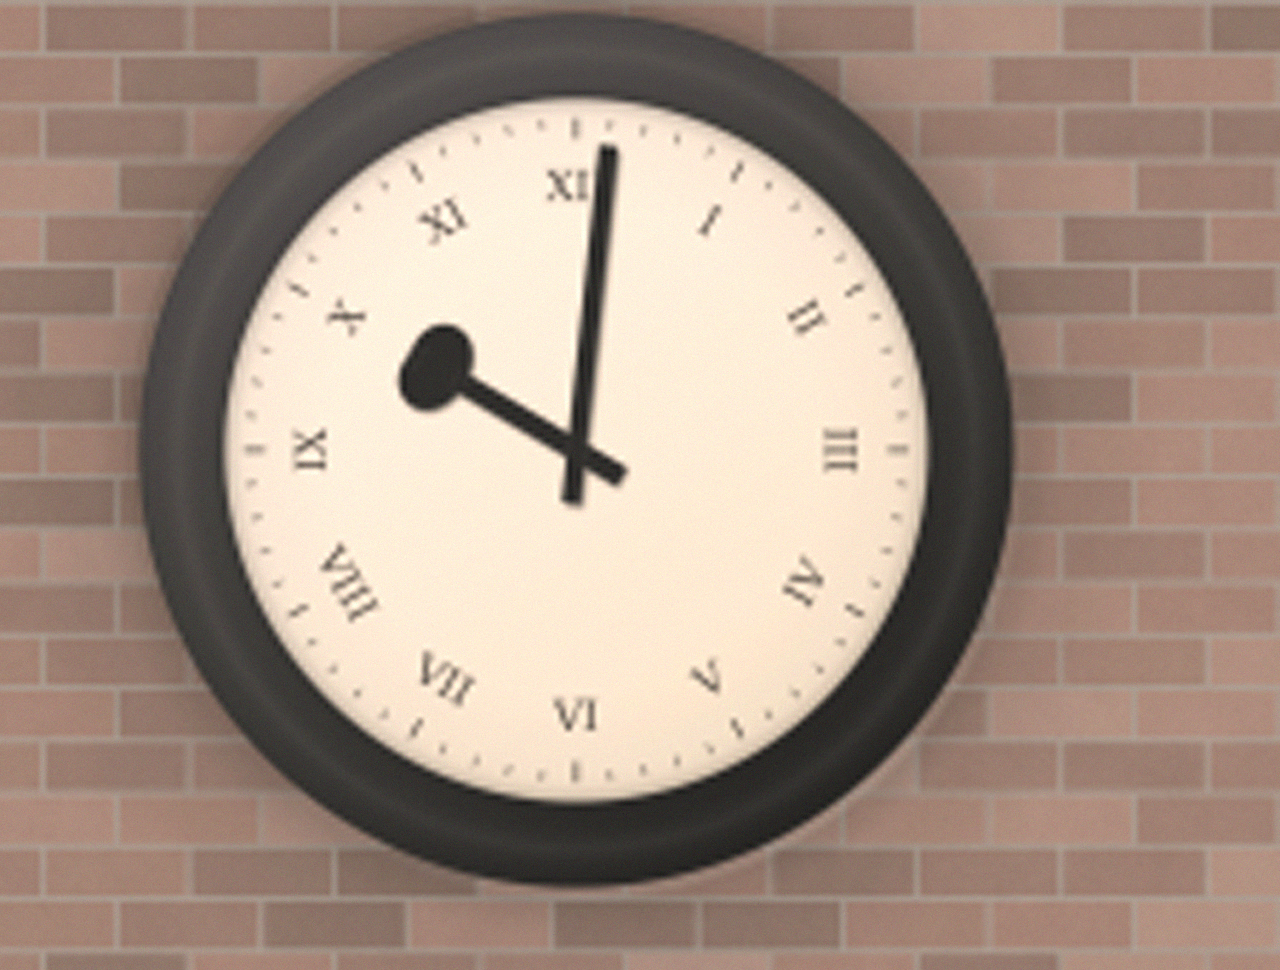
10:01
